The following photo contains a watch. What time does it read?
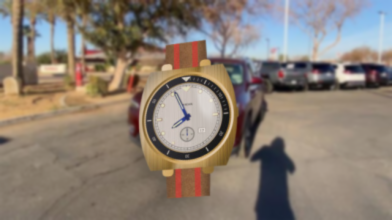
7:56
